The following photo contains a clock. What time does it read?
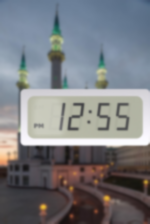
12:55
